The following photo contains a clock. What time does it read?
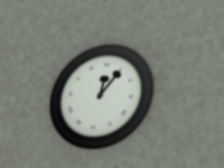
12:05
